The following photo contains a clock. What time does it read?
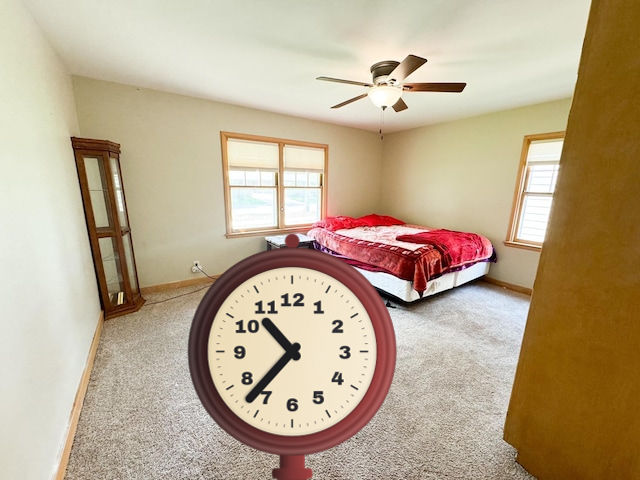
10:37
